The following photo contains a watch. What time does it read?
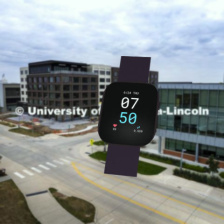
7:50
